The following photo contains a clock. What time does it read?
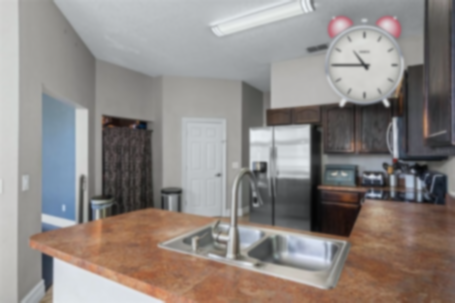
10:45
